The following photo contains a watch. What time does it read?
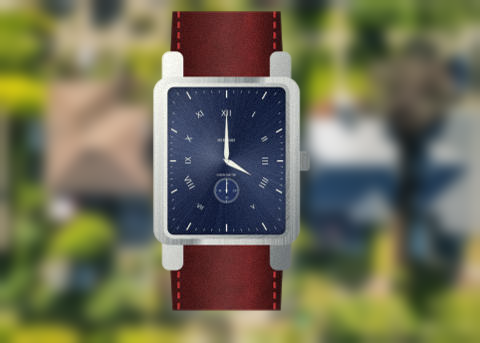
4:00
